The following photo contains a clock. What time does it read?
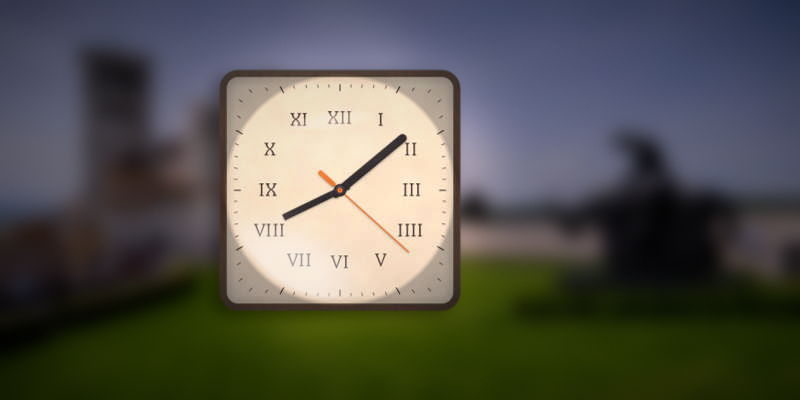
8:08:22
